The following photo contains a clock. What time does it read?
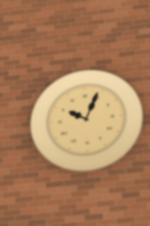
10:04
